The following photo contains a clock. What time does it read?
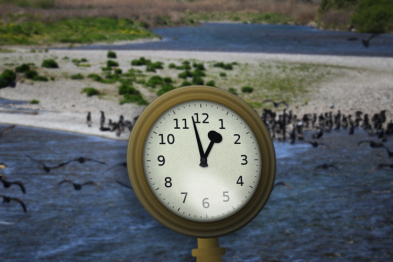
12:58
